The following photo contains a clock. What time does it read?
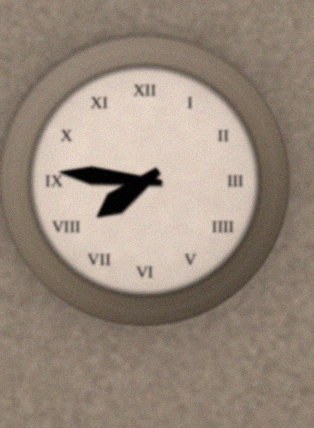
7:46
